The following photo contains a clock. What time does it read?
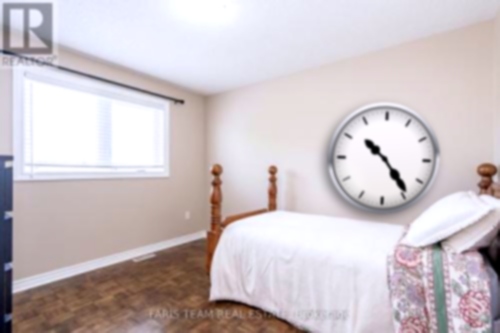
10:24
